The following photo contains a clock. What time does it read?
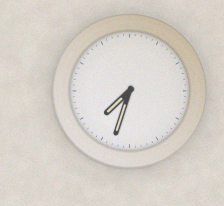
7:33
